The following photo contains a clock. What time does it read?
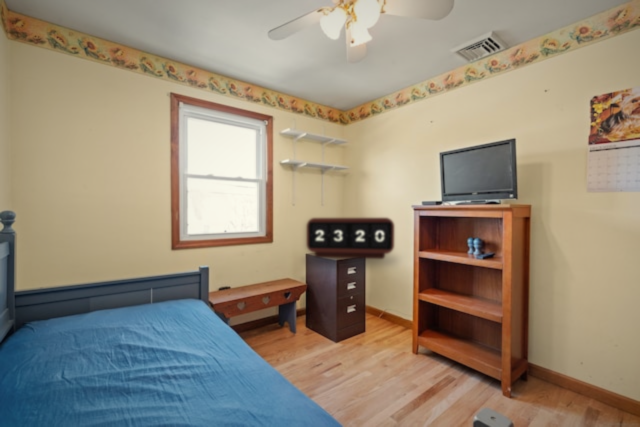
23:20
